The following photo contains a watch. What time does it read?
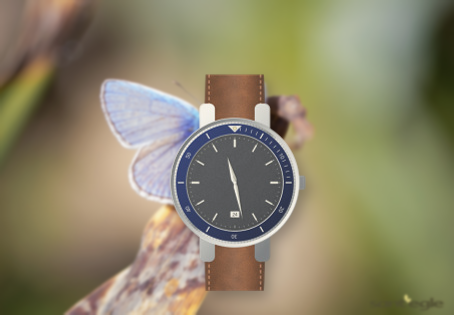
11:28
